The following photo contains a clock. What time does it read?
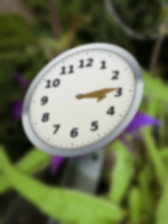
3:14
